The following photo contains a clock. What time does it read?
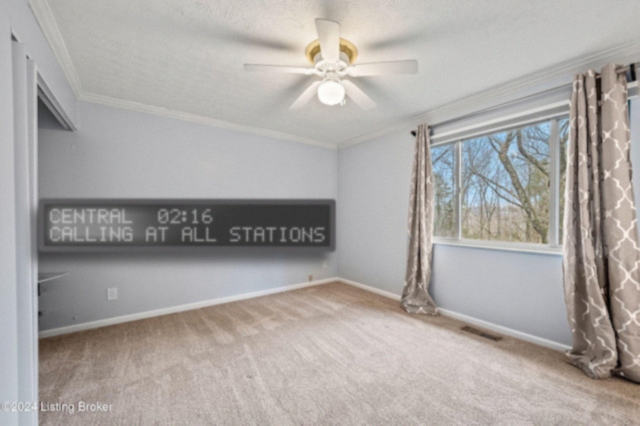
2:16
